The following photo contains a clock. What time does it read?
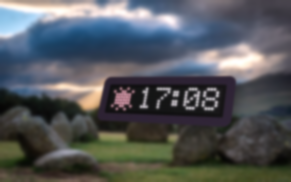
17:08
